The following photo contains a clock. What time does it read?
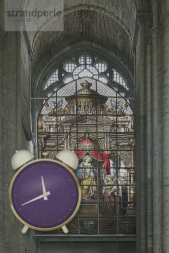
11:41
